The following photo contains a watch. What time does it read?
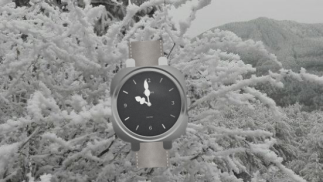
9:59
